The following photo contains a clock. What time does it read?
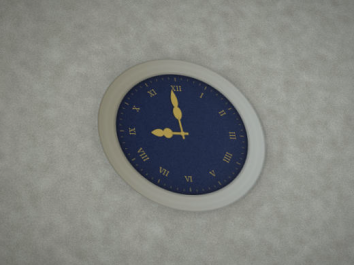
8:59
